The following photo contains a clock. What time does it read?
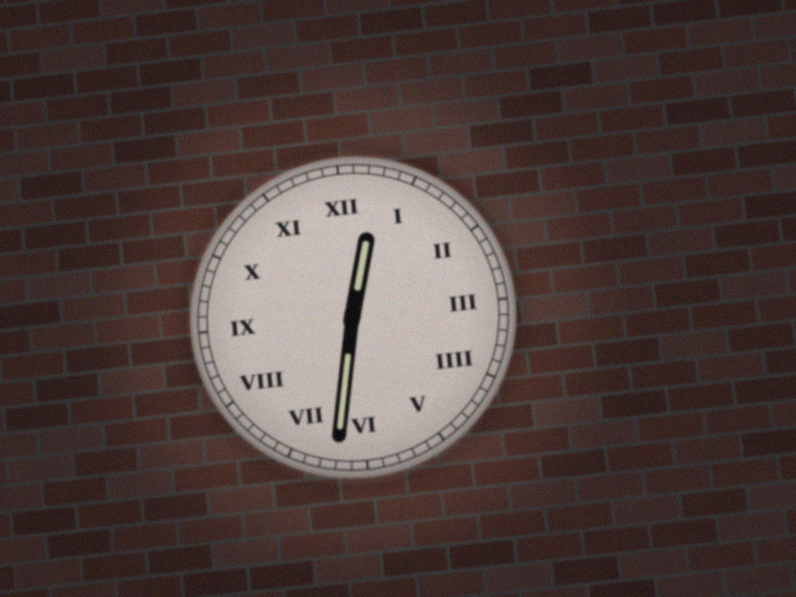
12:32
